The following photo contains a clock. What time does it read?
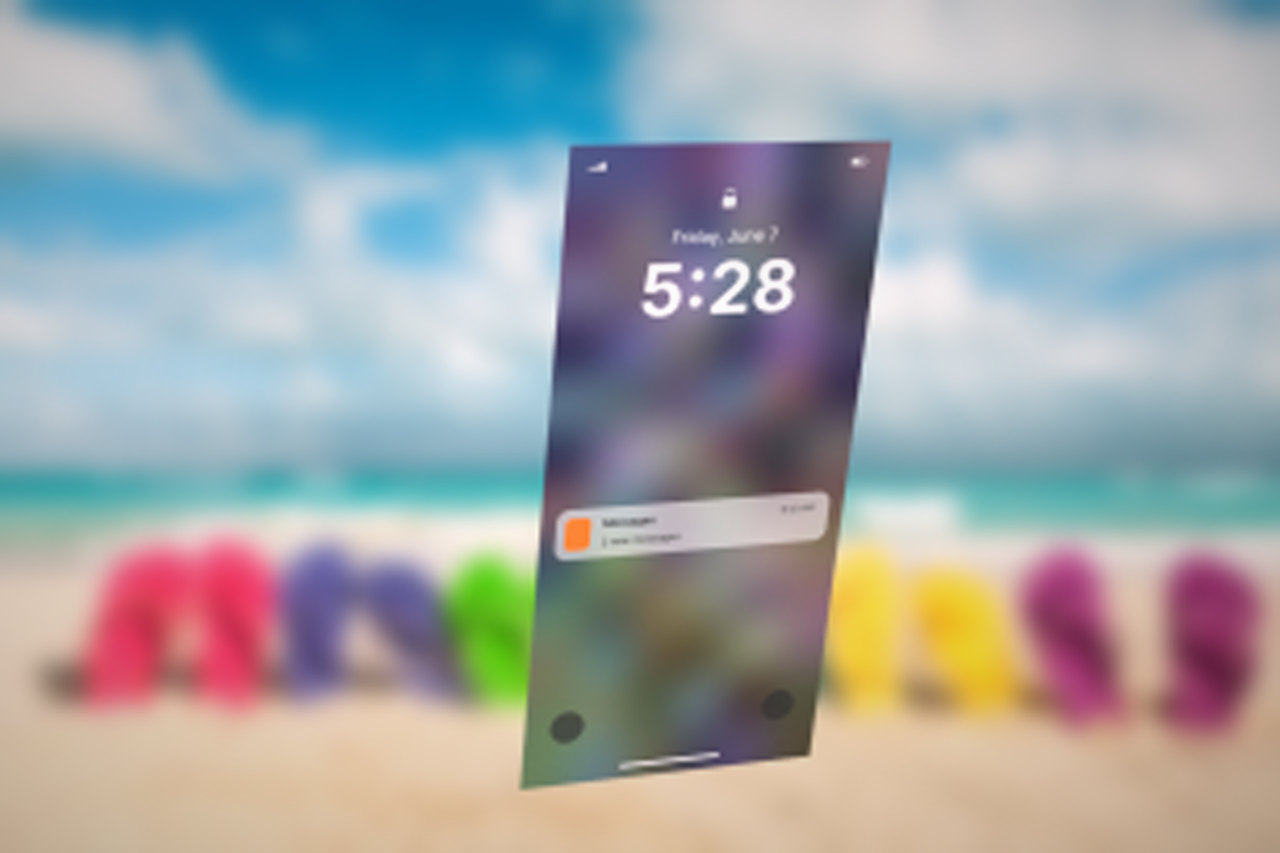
5:28
